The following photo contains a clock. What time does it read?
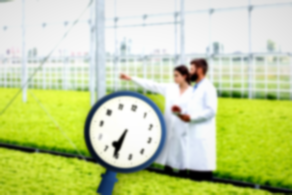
6:31
